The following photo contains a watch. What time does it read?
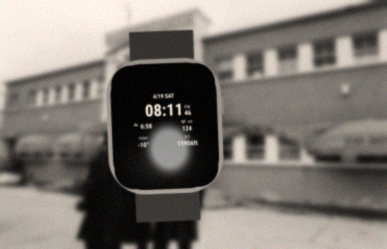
8:11
